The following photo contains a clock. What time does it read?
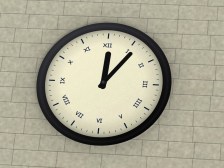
12:06
